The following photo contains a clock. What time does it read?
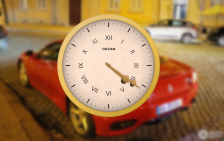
4:21
